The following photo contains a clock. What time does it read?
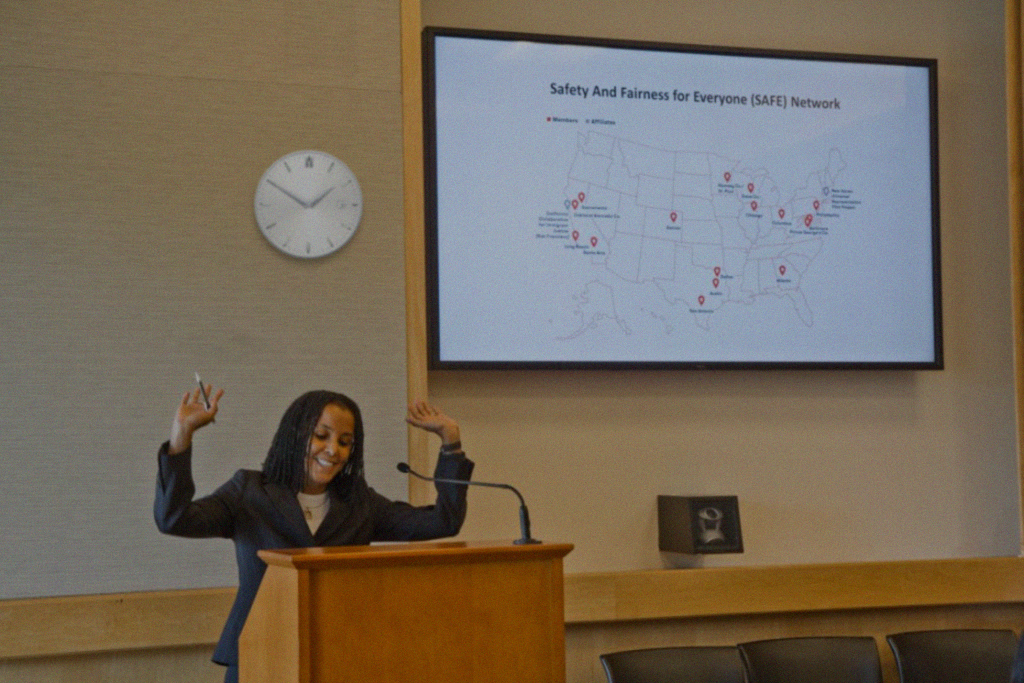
1:50
